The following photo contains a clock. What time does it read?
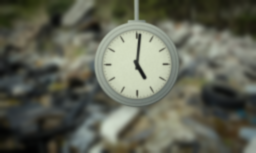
5:01
